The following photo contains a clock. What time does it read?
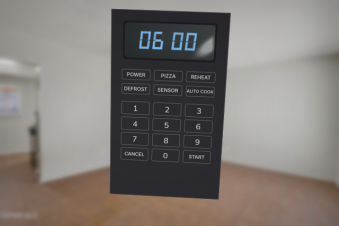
6:00
